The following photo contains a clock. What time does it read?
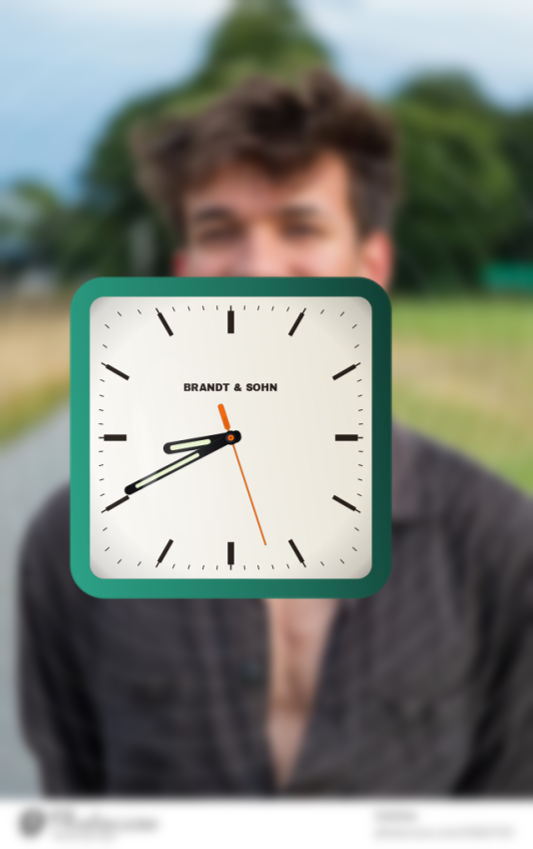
8:40:27
